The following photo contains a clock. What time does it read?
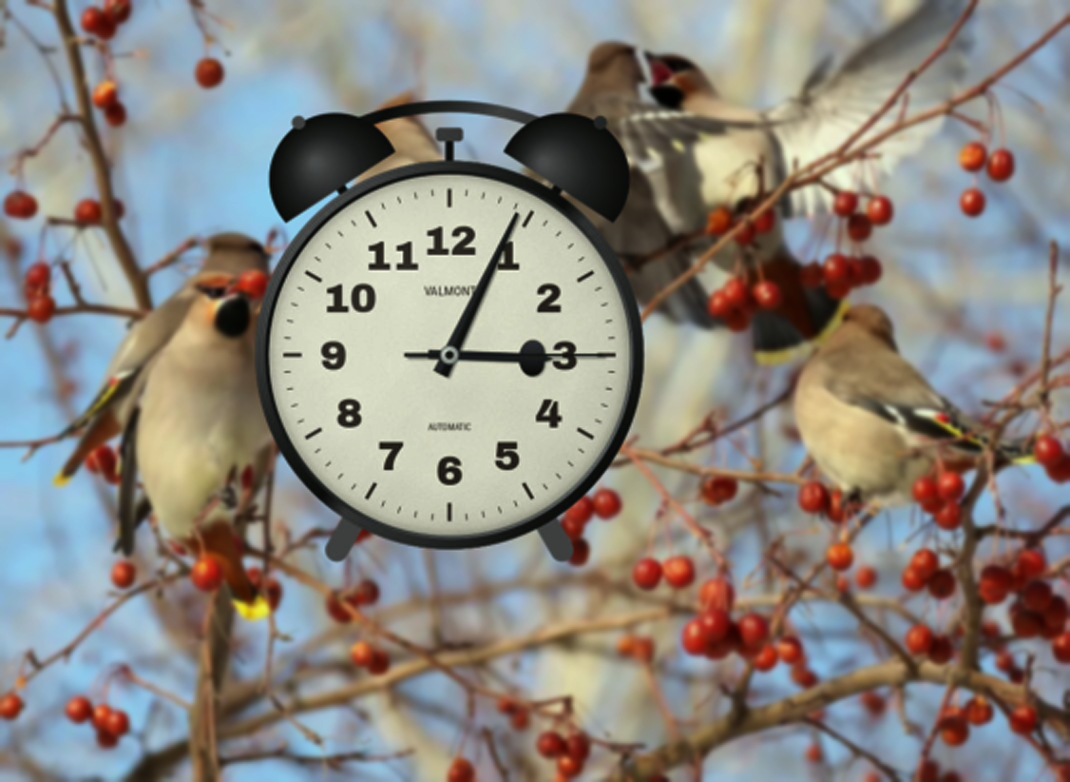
3:04:15
